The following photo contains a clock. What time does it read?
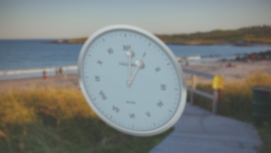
1:01
